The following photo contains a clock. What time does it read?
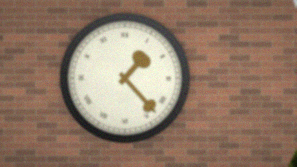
1:23
